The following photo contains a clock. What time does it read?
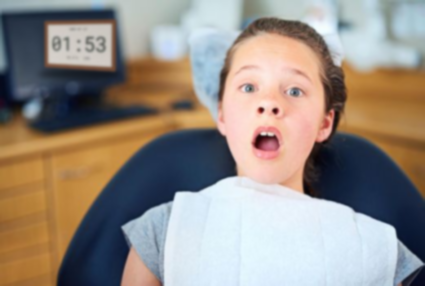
1:53
